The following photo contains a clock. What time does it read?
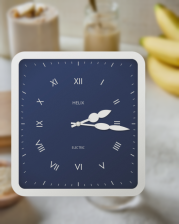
2:16
